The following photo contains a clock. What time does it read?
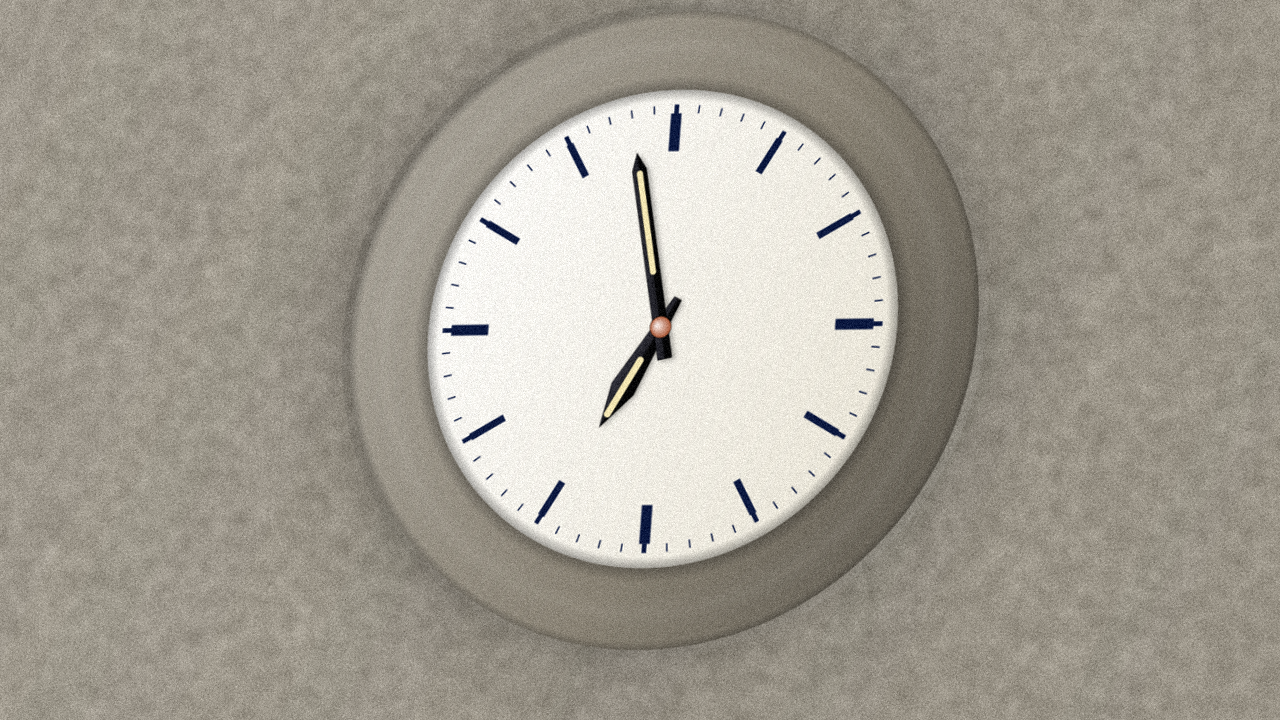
6:58
